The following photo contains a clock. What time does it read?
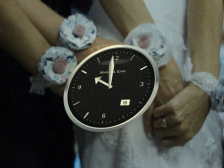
9:59
